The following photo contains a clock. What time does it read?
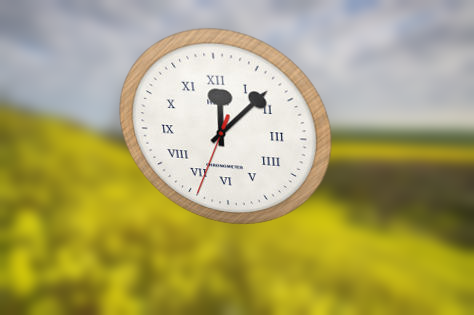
12:07:34
